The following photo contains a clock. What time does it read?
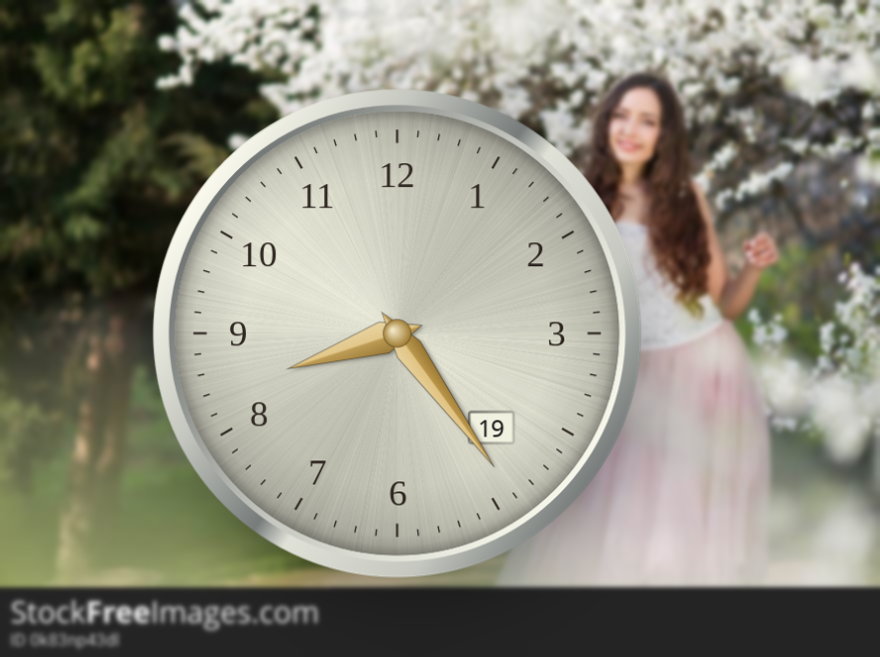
8:24
